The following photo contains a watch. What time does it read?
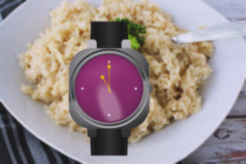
11:00
